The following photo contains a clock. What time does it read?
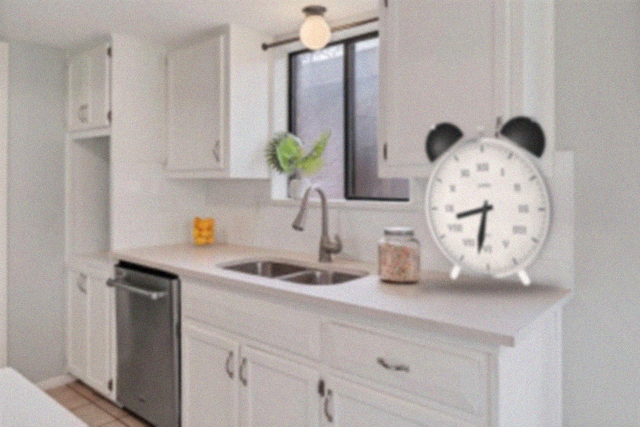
8:32
